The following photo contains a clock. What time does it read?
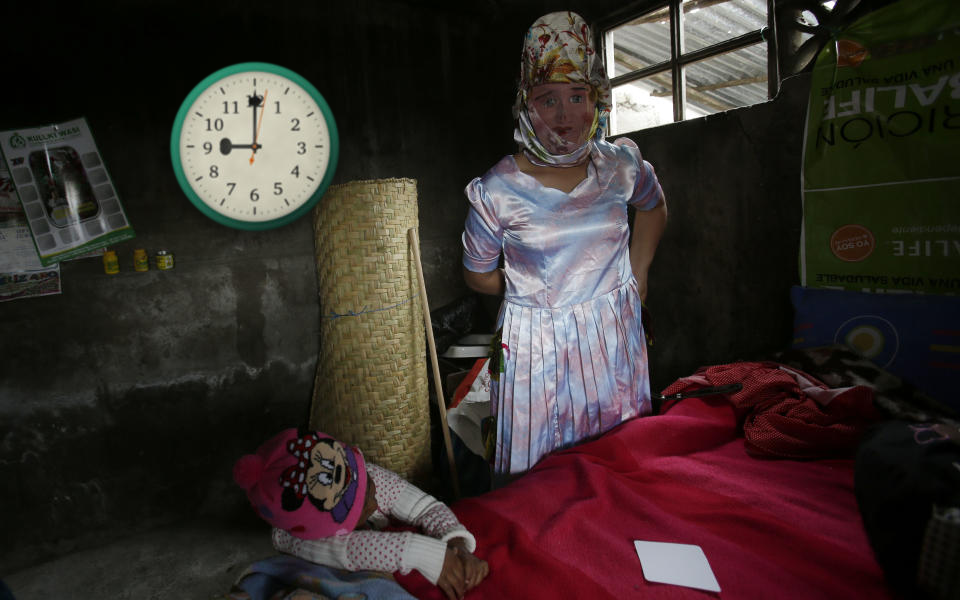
9:00:02
